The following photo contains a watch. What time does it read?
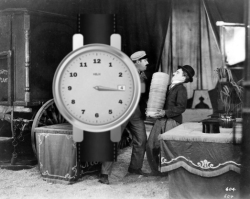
3:16
